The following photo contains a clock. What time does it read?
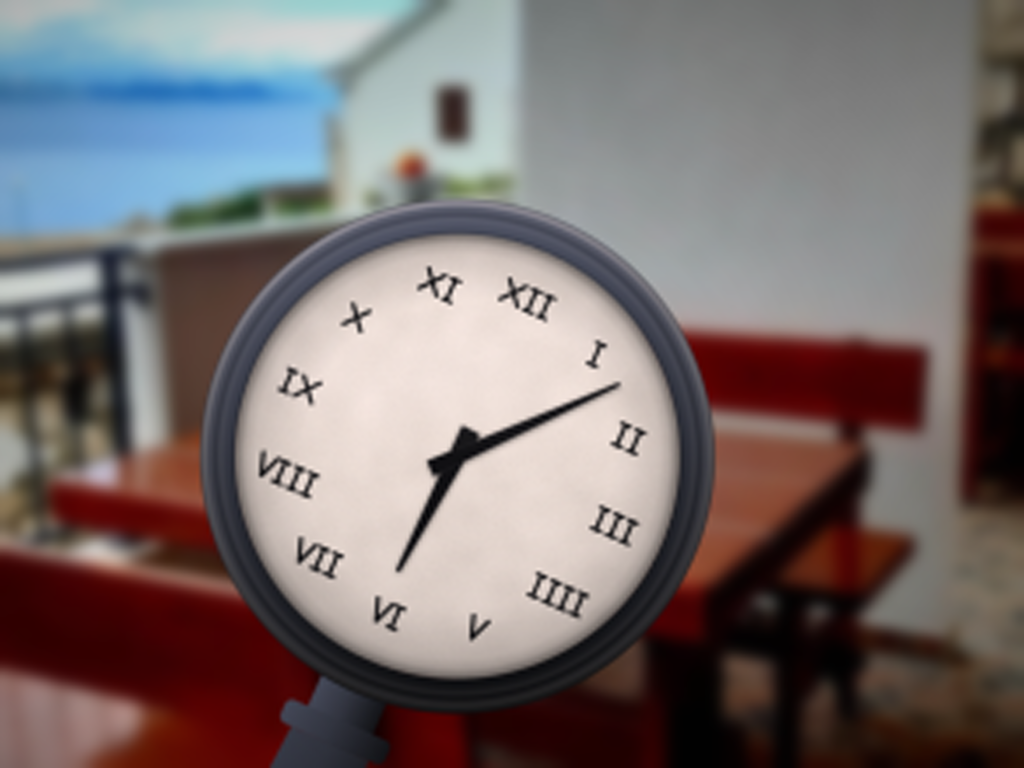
6:07
